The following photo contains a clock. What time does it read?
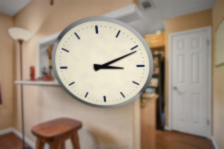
3:11
